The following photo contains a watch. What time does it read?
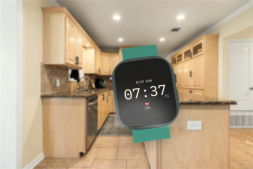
7:37
